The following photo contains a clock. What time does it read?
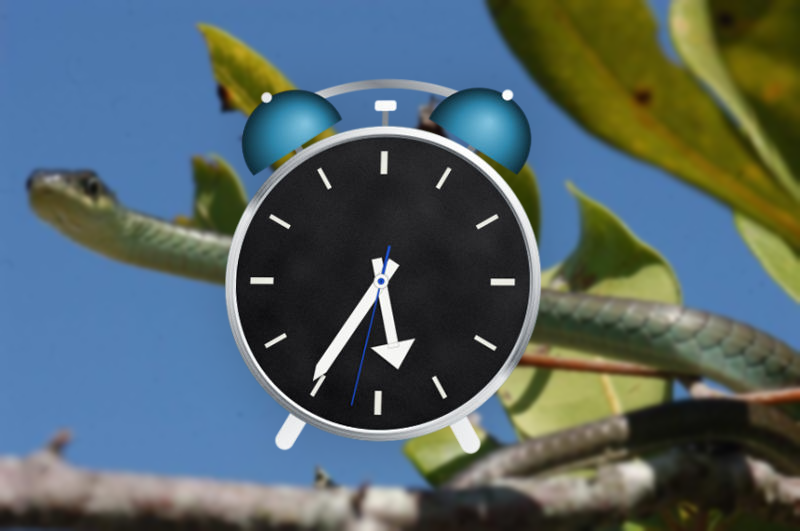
5:35:32
